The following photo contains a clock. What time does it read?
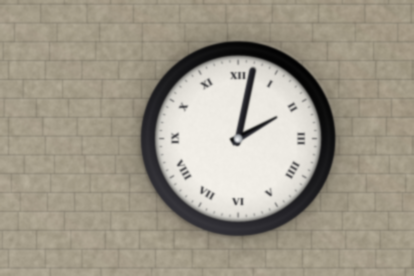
2:02
